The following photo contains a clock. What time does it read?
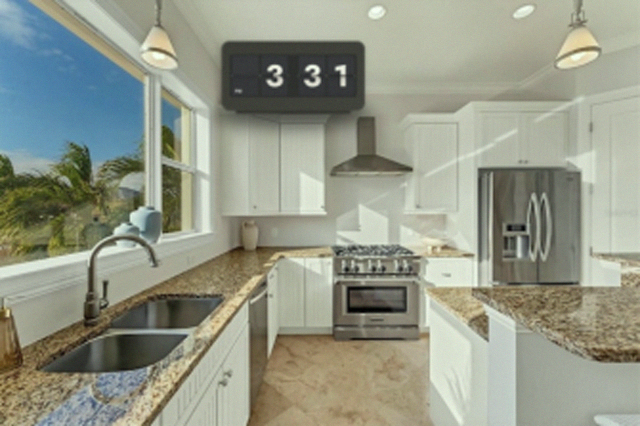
3:31
